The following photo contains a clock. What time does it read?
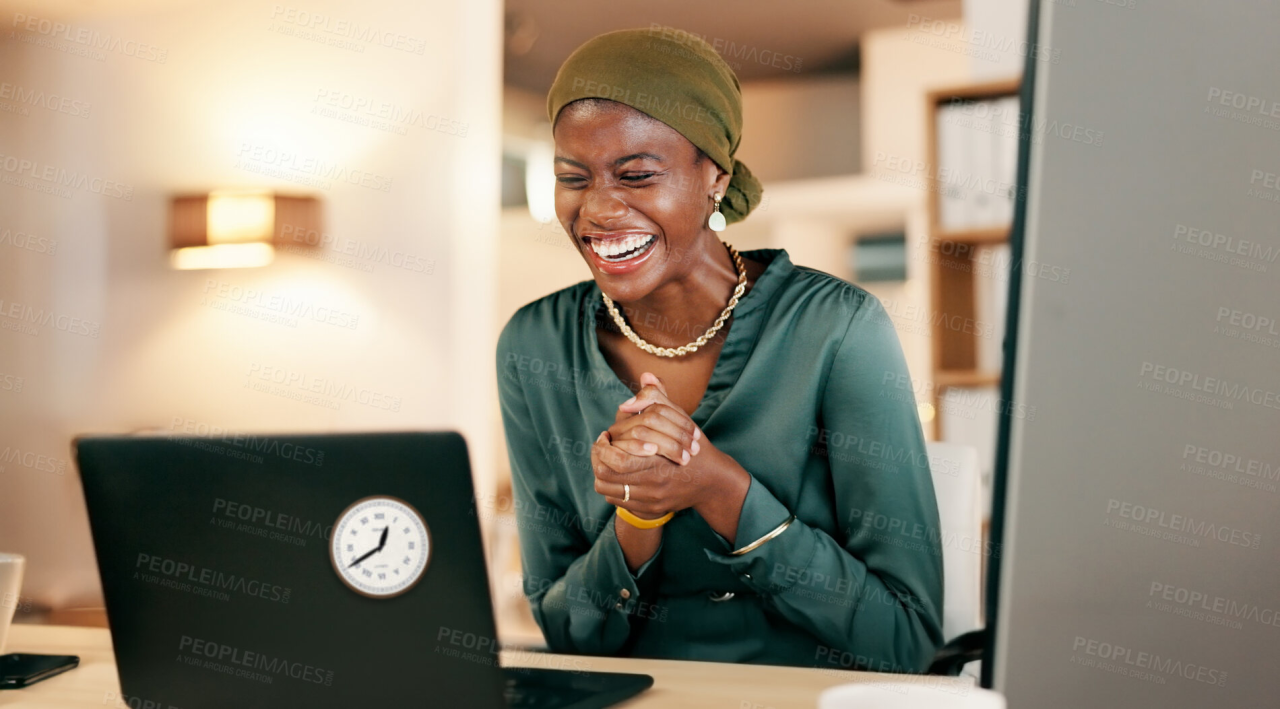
12:40
